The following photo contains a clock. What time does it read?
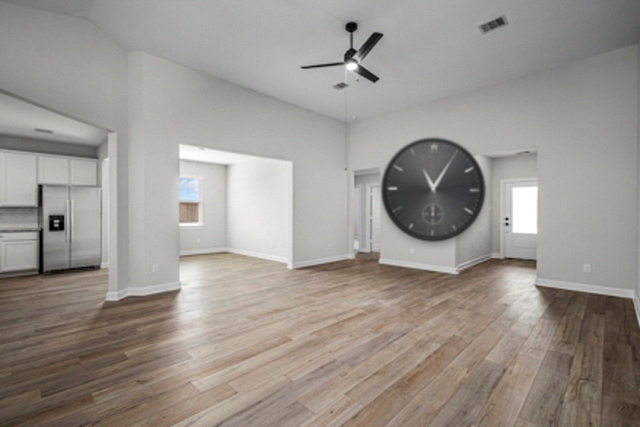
11:05
